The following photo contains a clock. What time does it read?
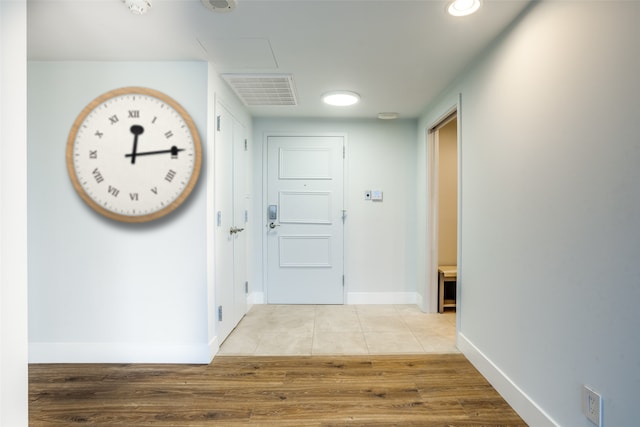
12:14
